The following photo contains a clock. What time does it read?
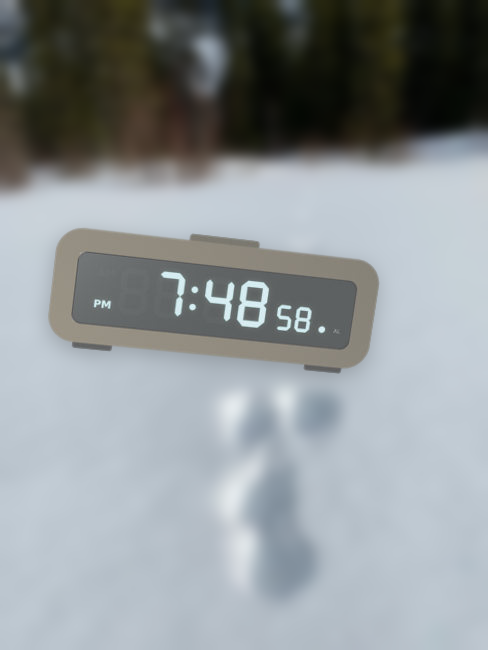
7:48:58
